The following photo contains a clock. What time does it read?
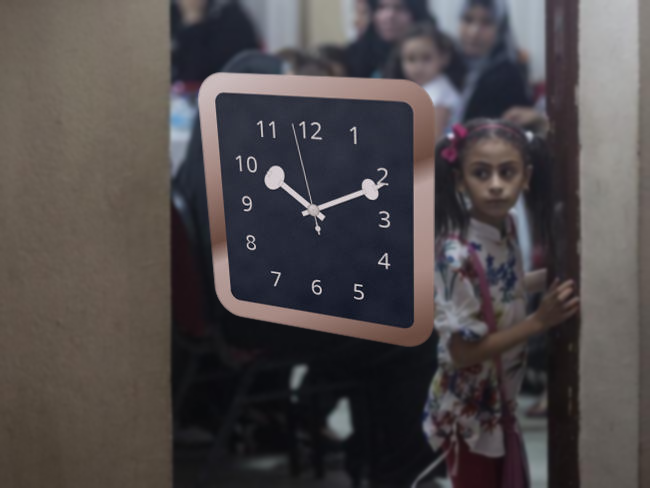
10:10:58
